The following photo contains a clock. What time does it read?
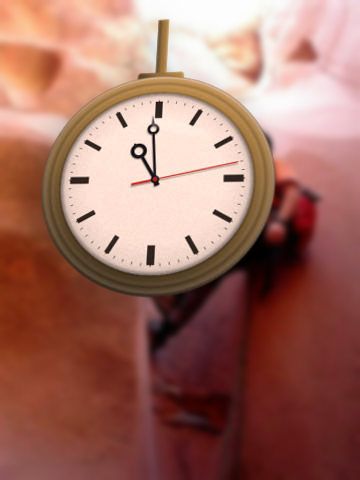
10:59:13
